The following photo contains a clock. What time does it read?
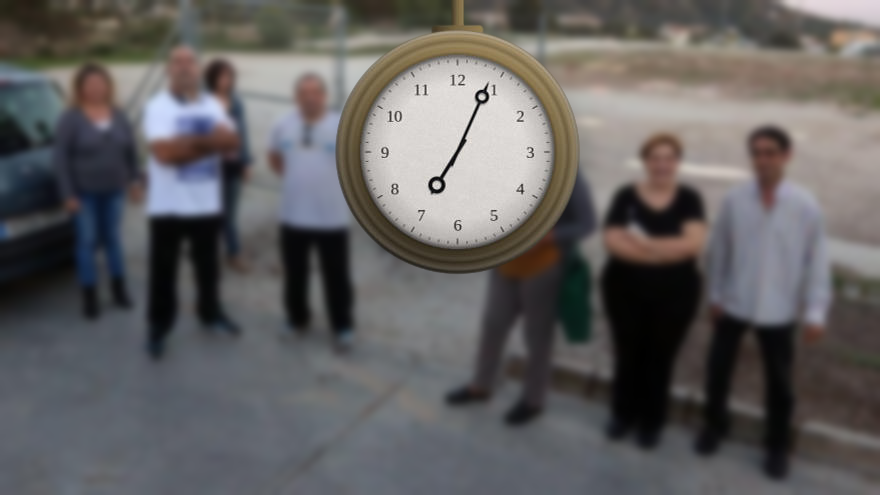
7:04
